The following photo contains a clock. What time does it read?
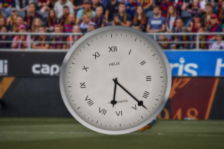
6:23
